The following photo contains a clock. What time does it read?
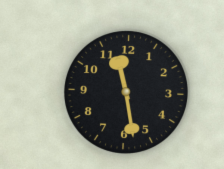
11:28
